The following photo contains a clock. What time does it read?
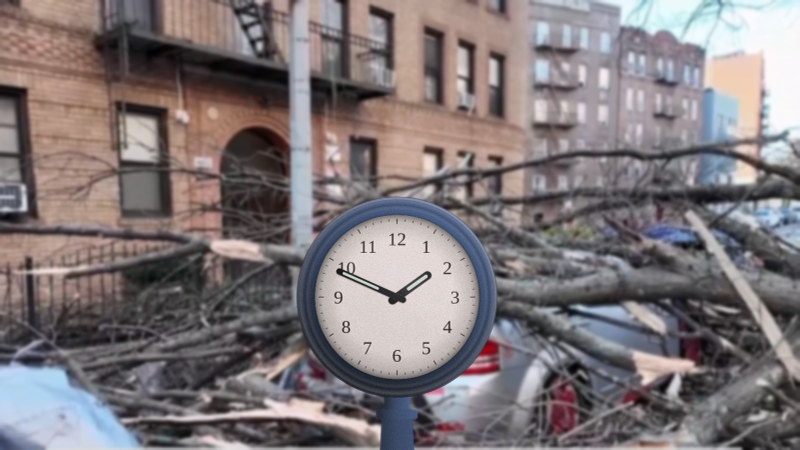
1:49
